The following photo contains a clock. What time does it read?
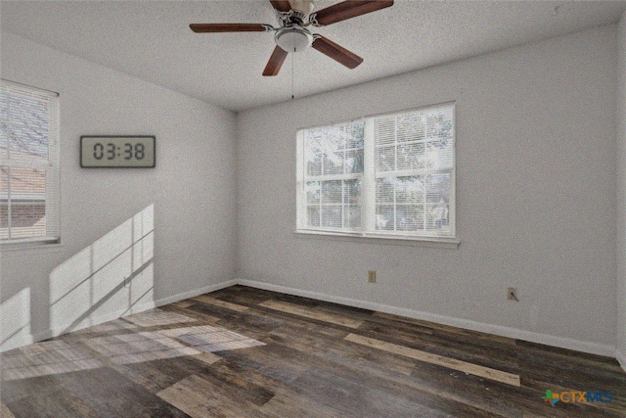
3:38
